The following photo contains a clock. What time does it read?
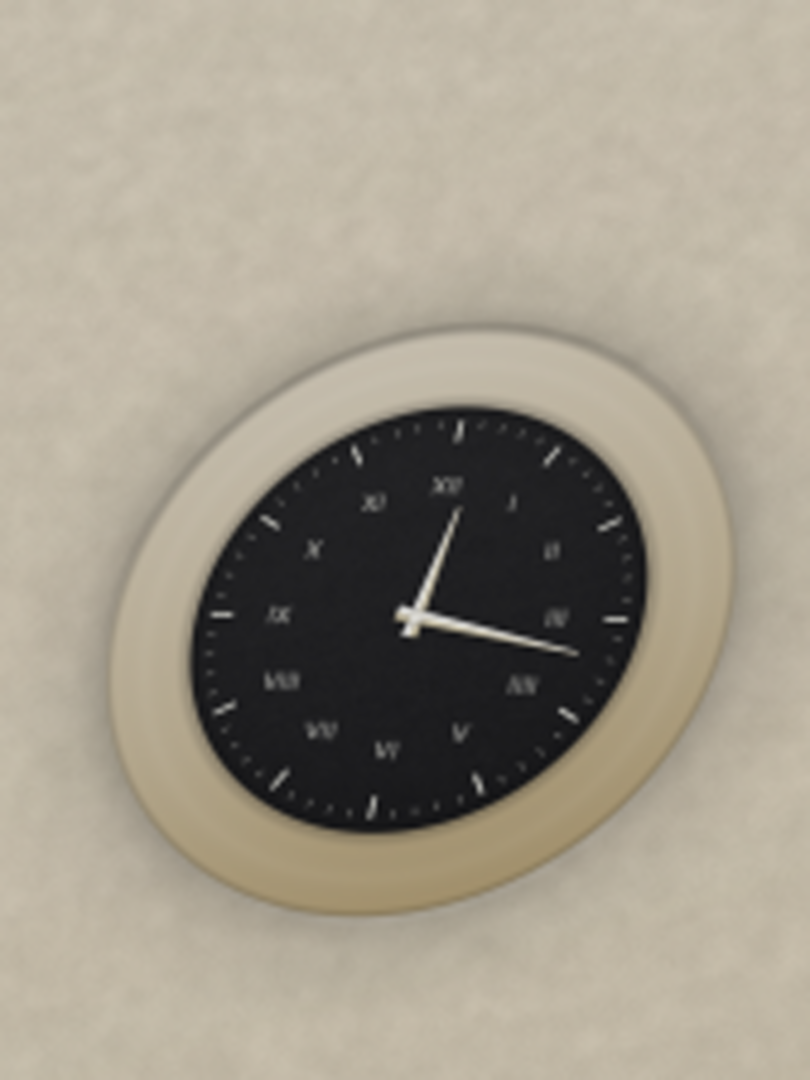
12:17
